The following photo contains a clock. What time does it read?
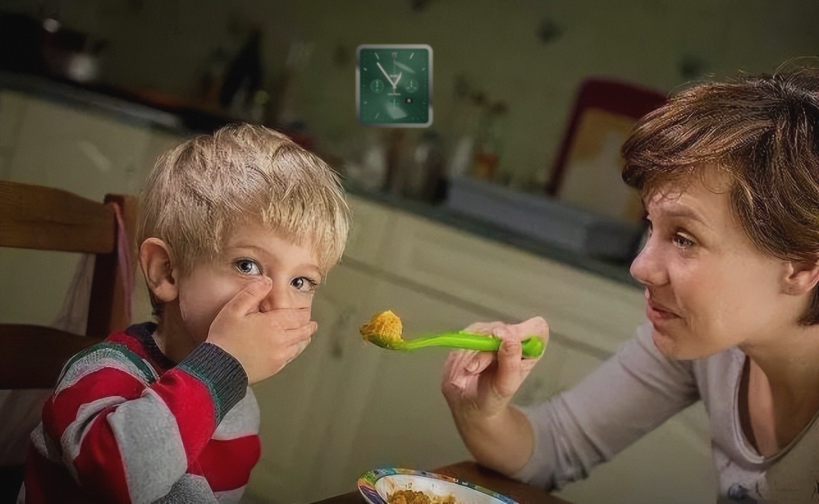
12:54
